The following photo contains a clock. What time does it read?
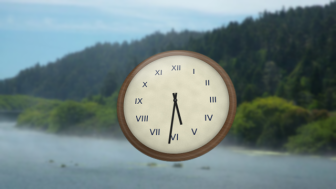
5:31
